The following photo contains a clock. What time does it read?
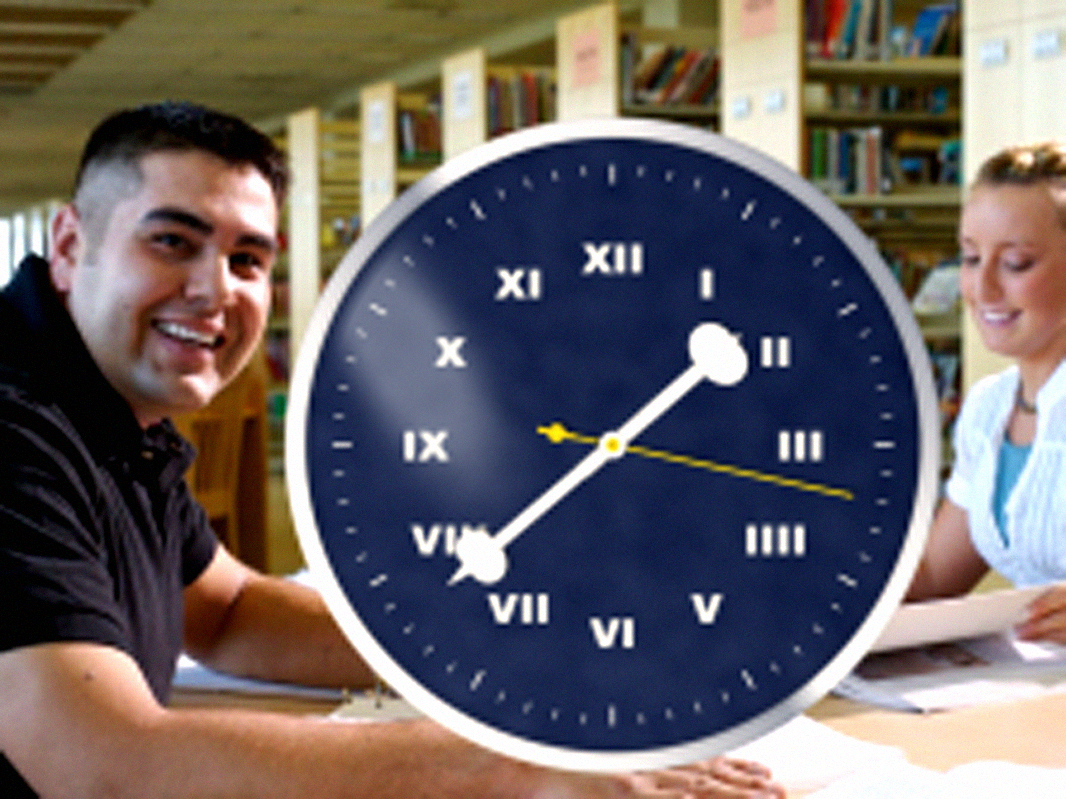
1:38:17
